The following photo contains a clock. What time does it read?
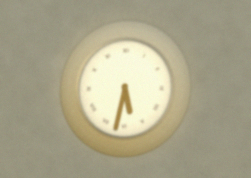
5:32
